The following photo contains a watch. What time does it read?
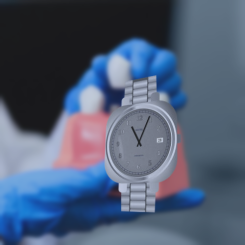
11:04
